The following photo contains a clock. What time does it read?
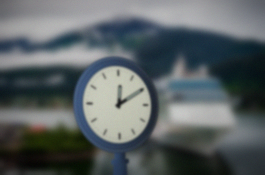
12:10
